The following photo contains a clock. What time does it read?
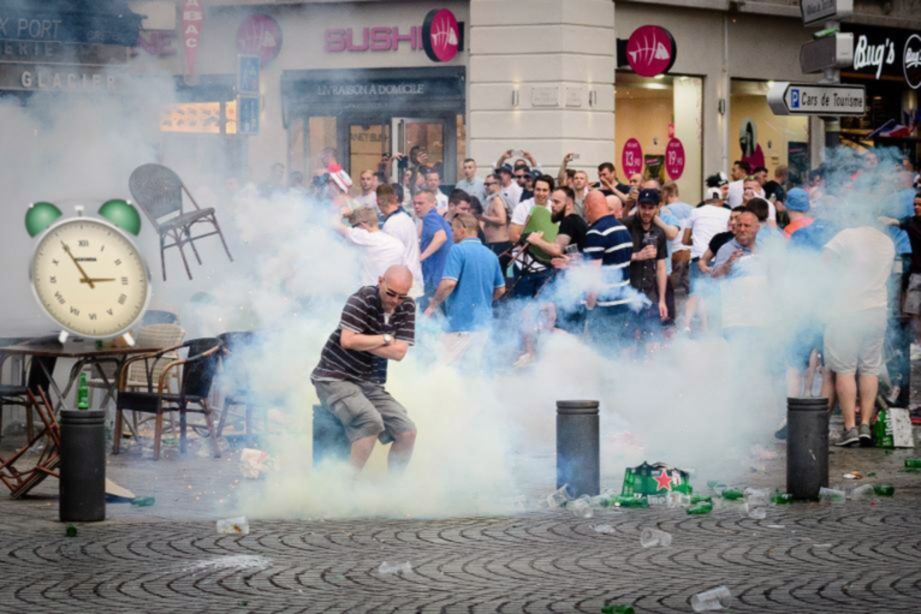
2:55
